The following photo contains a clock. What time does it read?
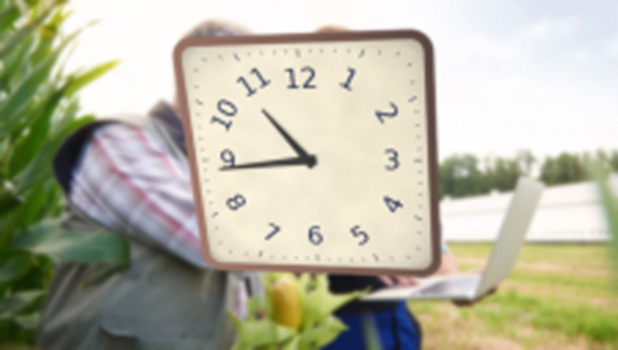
10:44
